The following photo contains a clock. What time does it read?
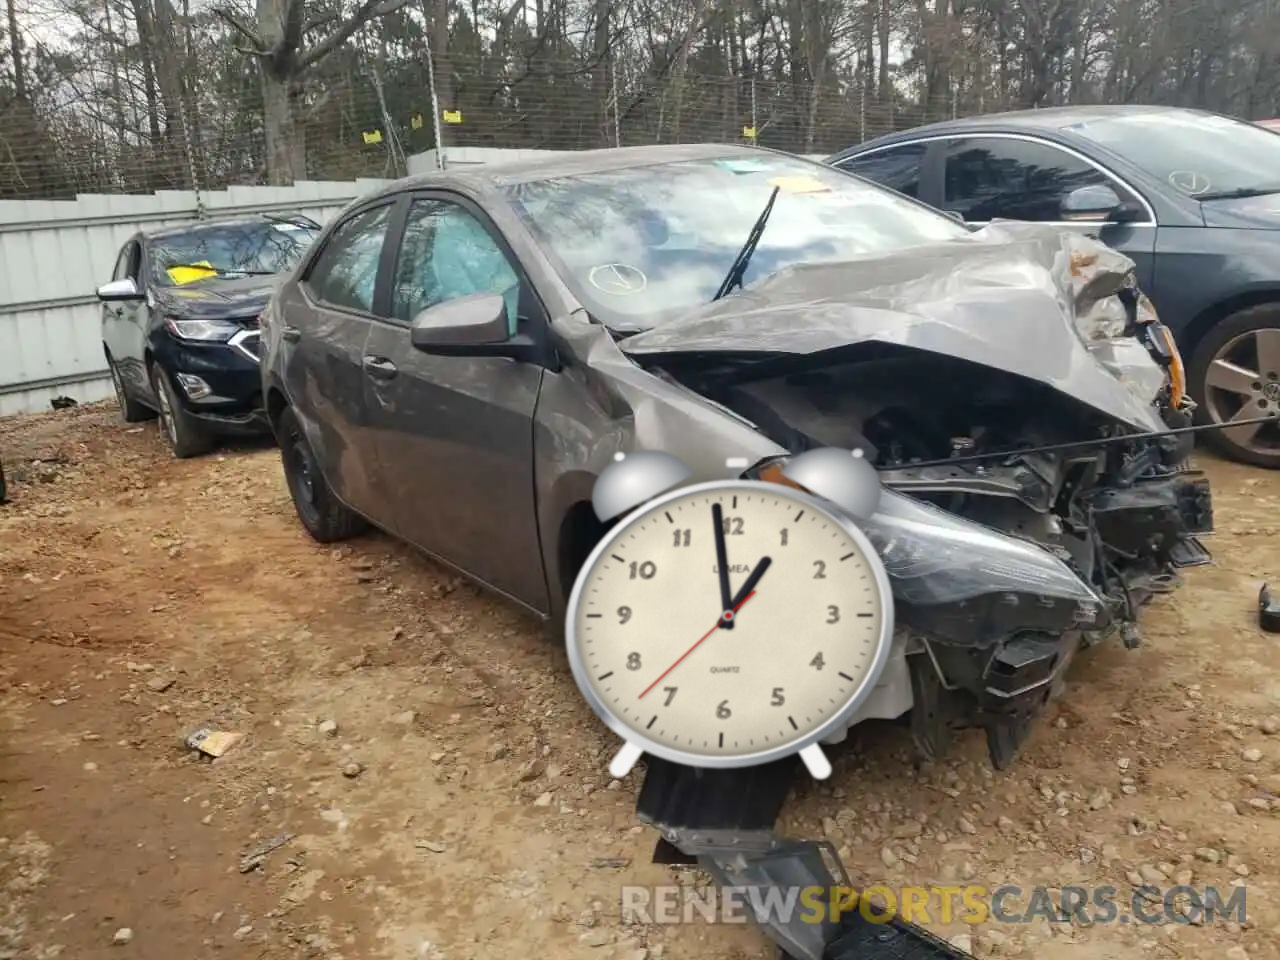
12:58:37
